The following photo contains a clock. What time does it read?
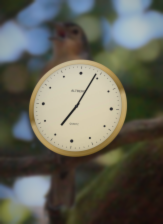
7:04
